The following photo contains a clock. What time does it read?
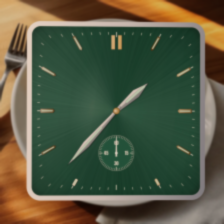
1:37
